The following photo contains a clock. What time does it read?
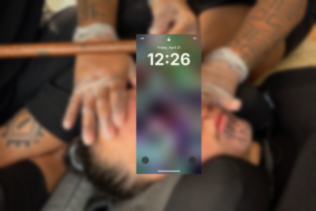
12:26
